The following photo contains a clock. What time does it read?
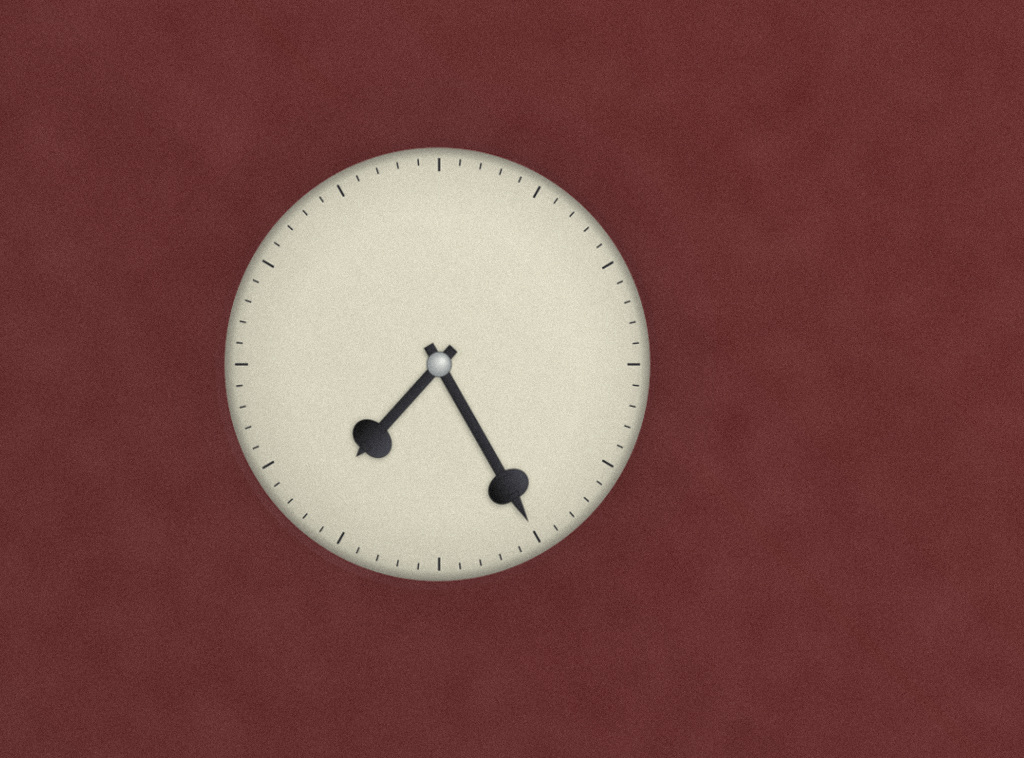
7:25
